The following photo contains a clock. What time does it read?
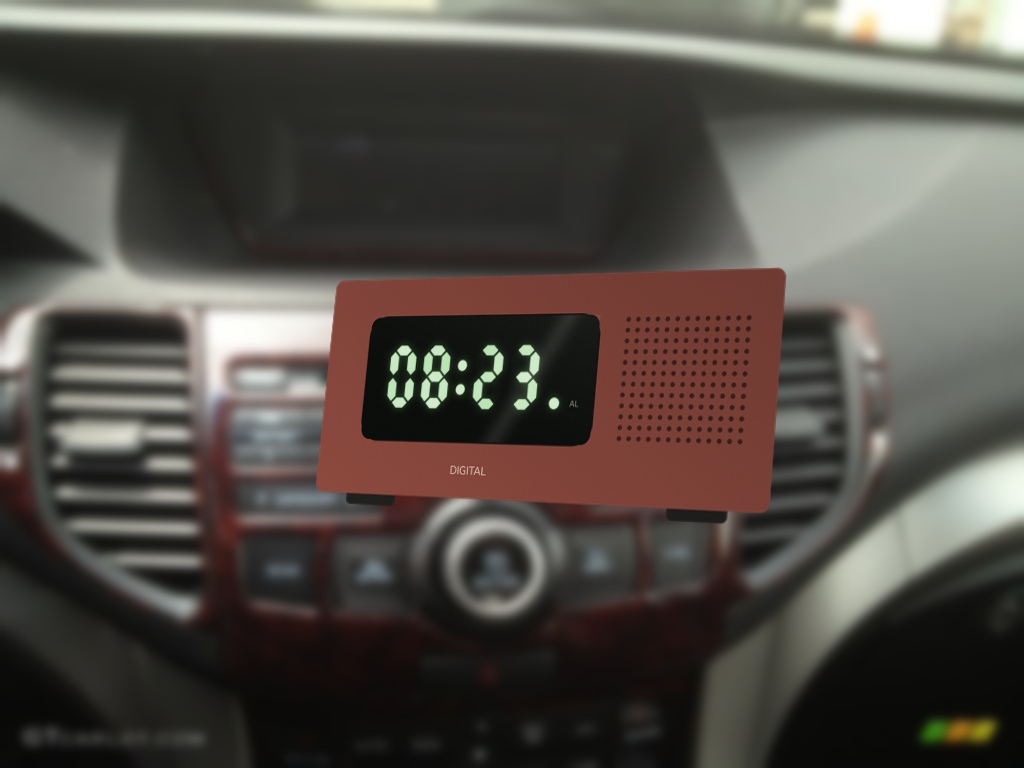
8:23
